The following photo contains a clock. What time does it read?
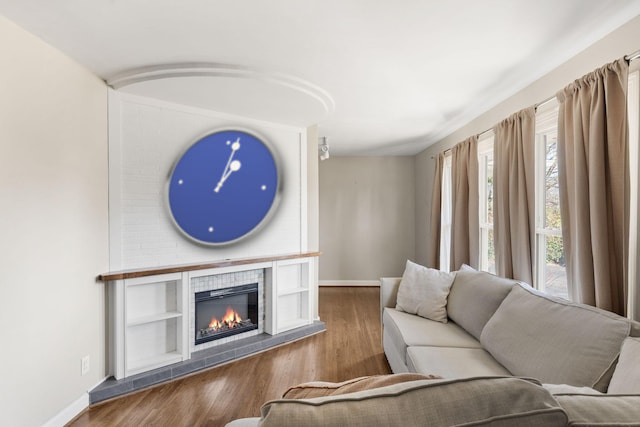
1:02
